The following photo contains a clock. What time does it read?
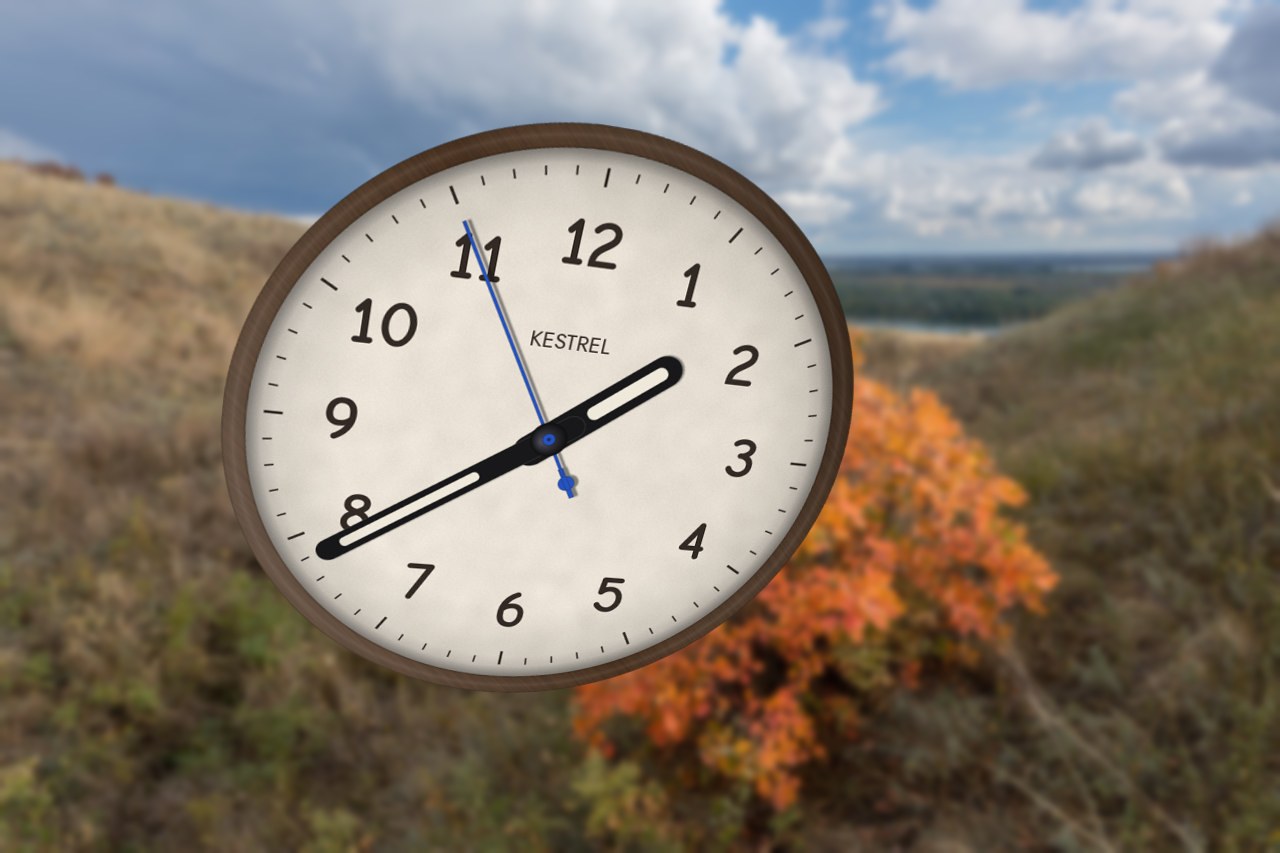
1:38:55
